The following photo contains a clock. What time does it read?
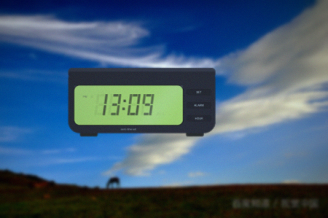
13:09
